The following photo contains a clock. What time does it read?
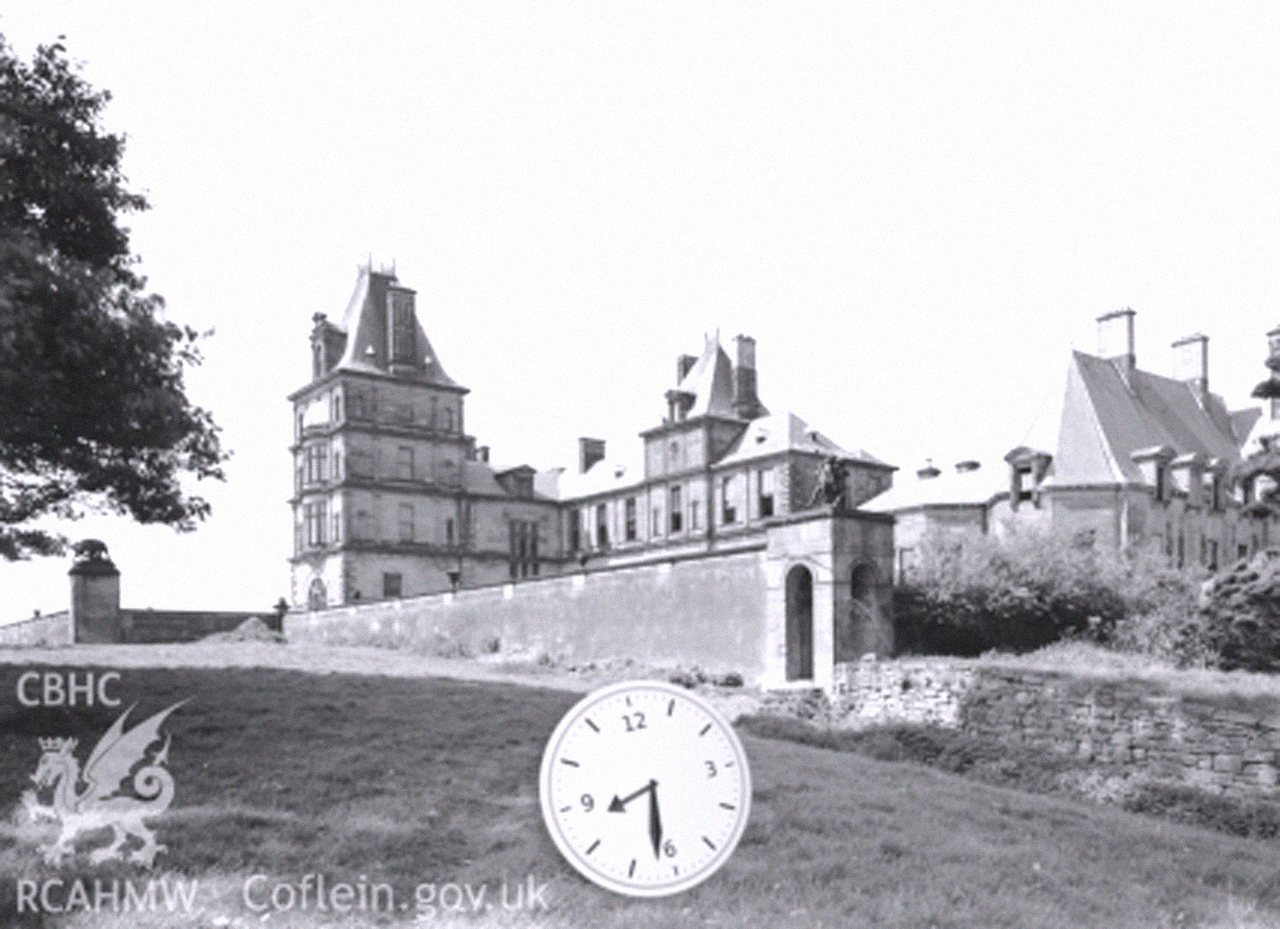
8:32
